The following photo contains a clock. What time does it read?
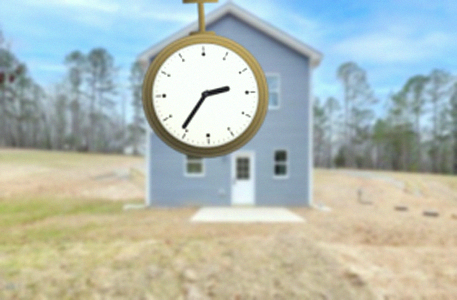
2:36
